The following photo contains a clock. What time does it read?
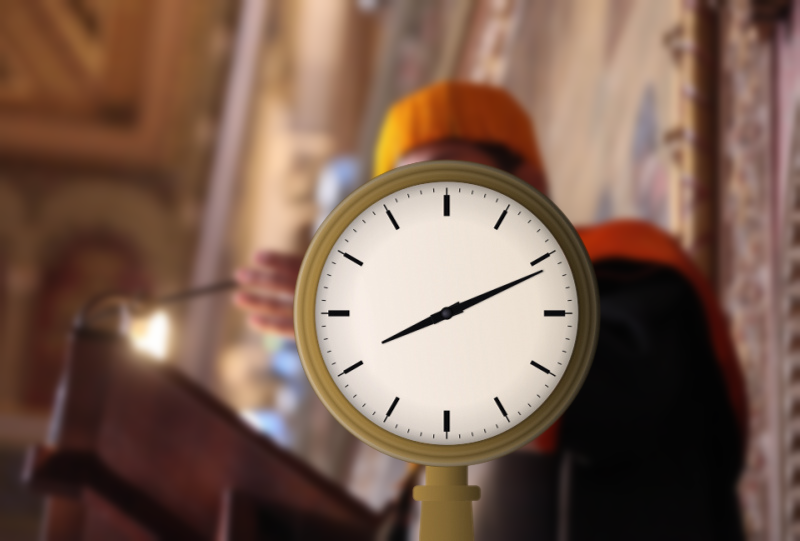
8:11
